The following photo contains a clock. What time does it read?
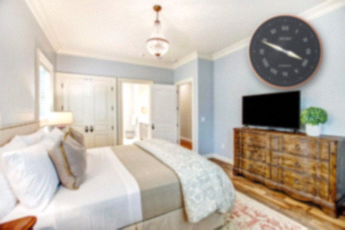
3:49
